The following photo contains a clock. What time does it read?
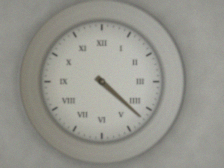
4:22
